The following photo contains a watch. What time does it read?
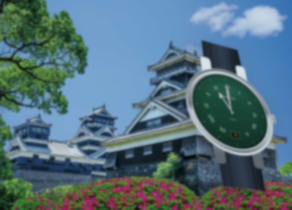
11:00
